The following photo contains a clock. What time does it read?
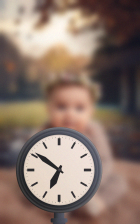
6:51
